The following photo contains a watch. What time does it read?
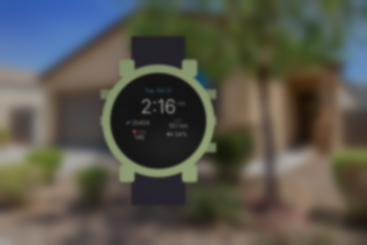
2:16
